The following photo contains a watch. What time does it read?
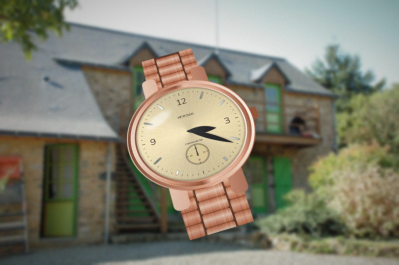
3:21
